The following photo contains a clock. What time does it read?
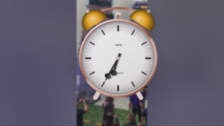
6:35
